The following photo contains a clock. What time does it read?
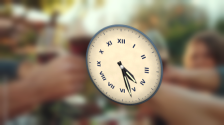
4:27
